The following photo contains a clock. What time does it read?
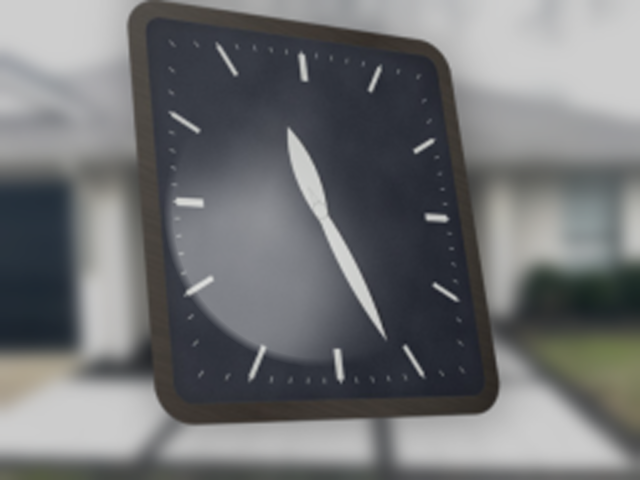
11:26
